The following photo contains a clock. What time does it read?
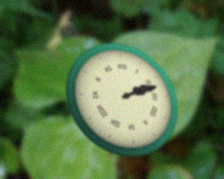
2:12
